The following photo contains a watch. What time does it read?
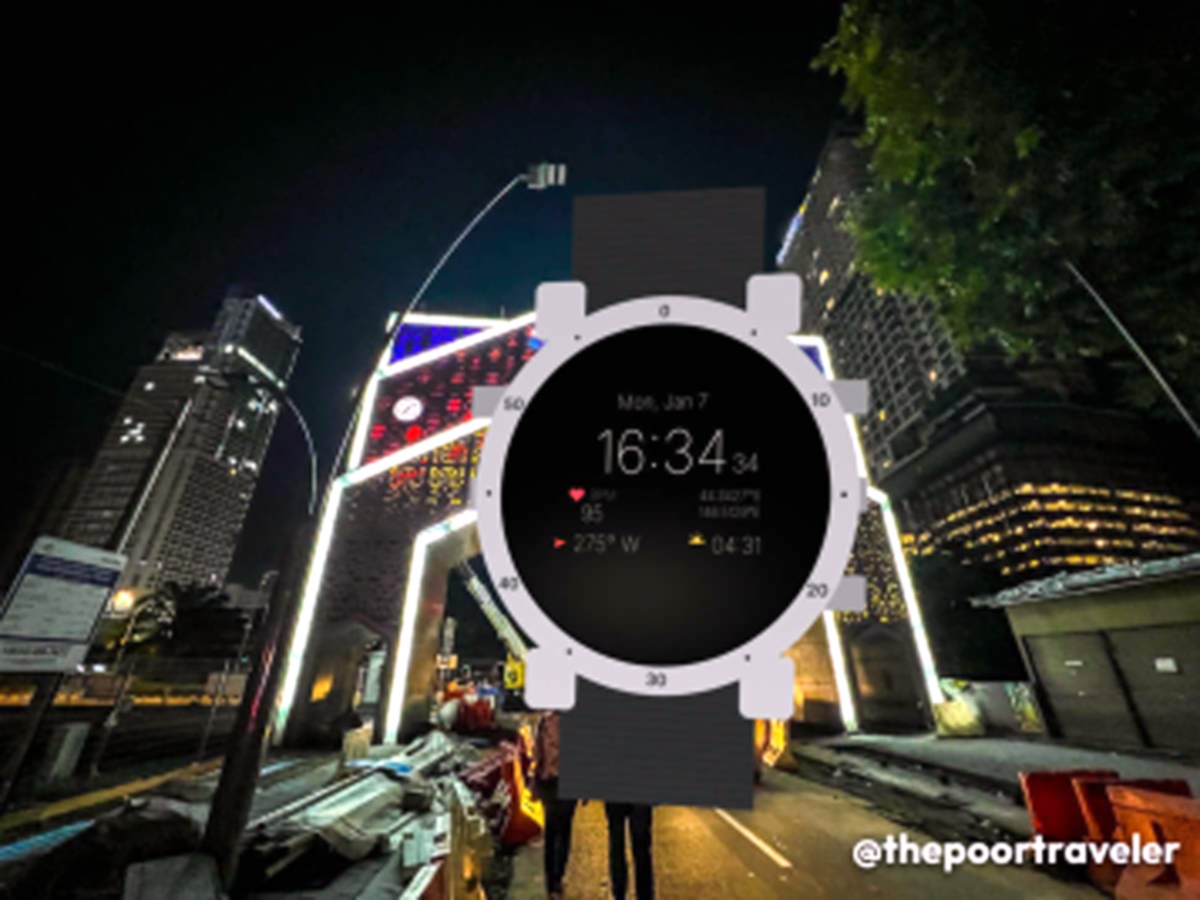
16:34
